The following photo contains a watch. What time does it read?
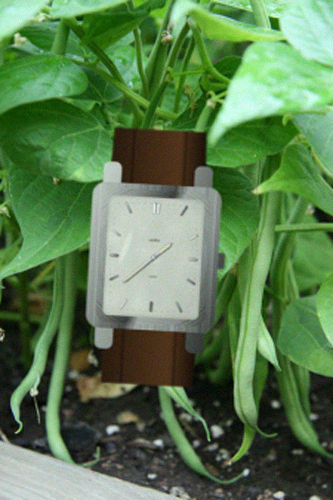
1:38
